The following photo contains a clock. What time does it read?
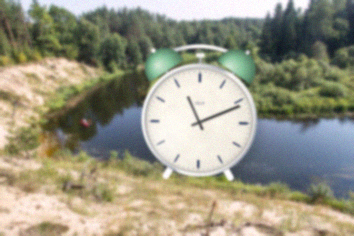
11:11
